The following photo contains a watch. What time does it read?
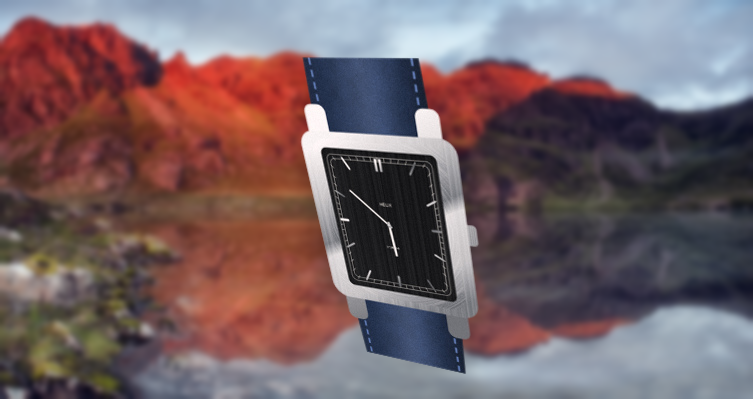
5:52
